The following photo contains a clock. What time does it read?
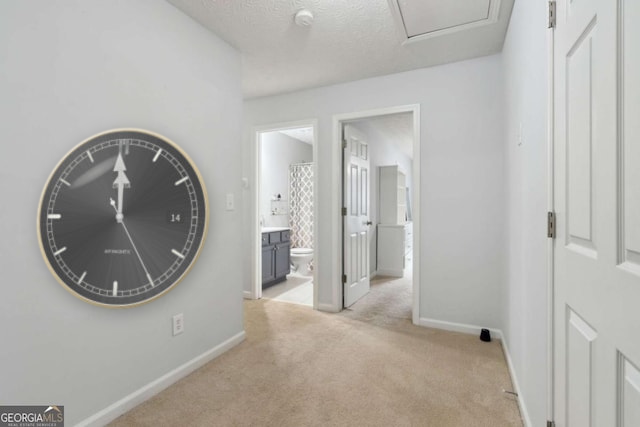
11:59:25
